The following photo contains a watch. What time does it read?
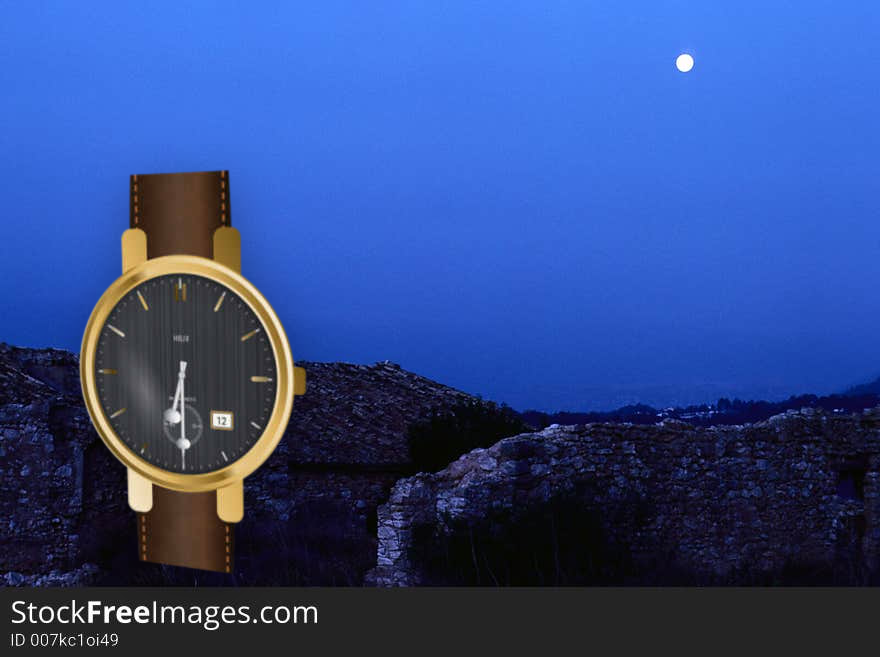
6:30
